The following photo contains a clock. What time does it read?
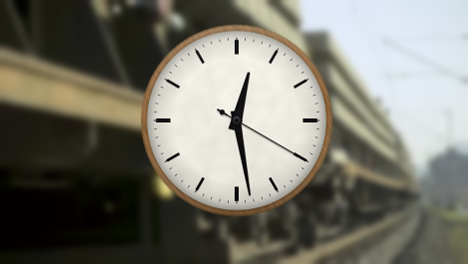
12:28:20
